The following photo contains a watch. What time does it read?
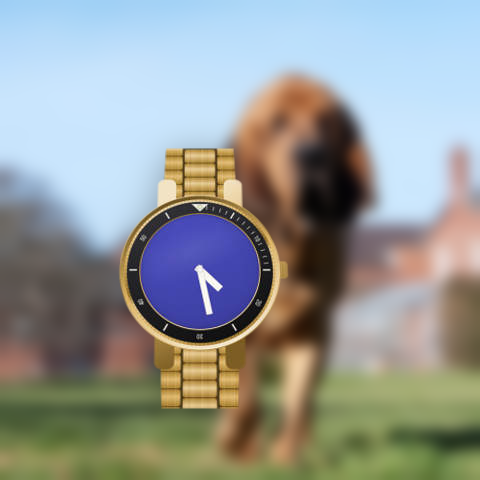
4:28
